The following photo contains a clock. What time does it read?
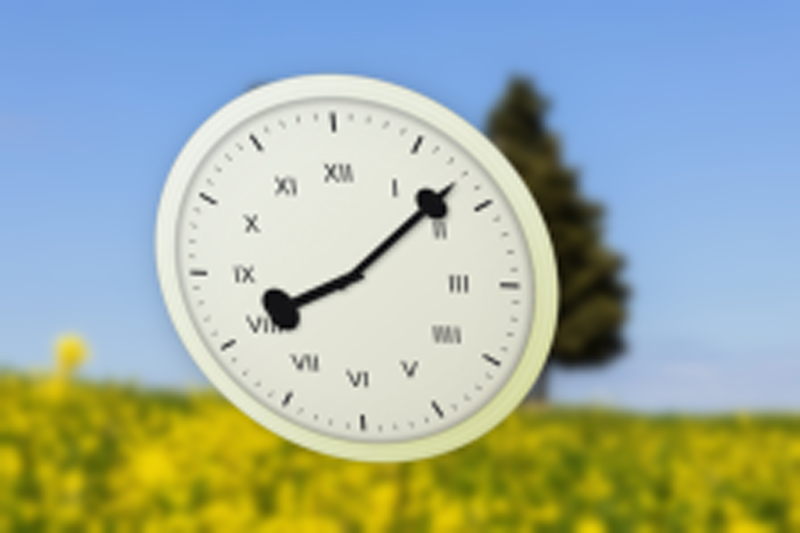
8:08
